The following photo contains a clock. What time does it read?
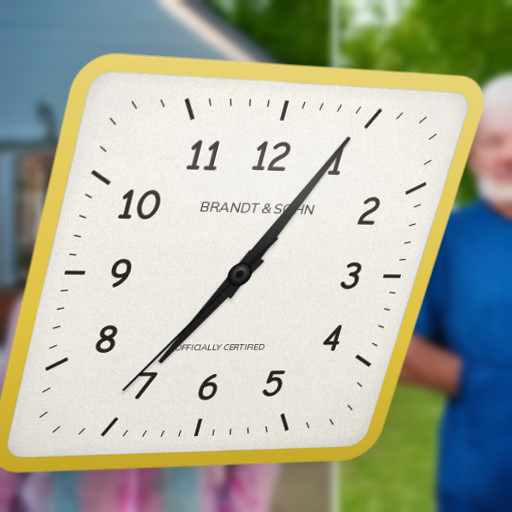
7:04:36
